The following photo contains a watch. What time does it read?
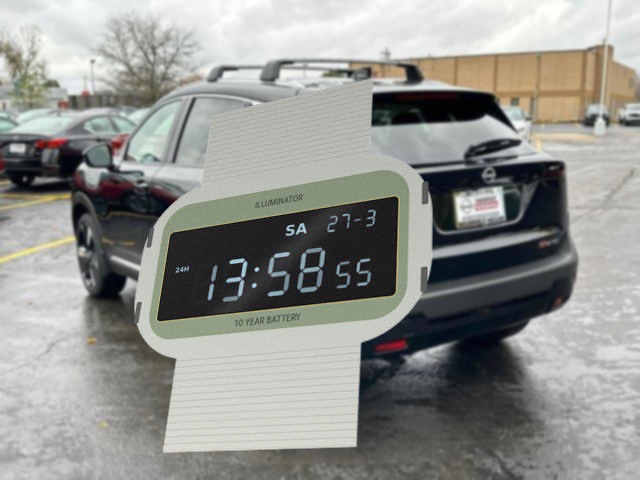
13:58:55
